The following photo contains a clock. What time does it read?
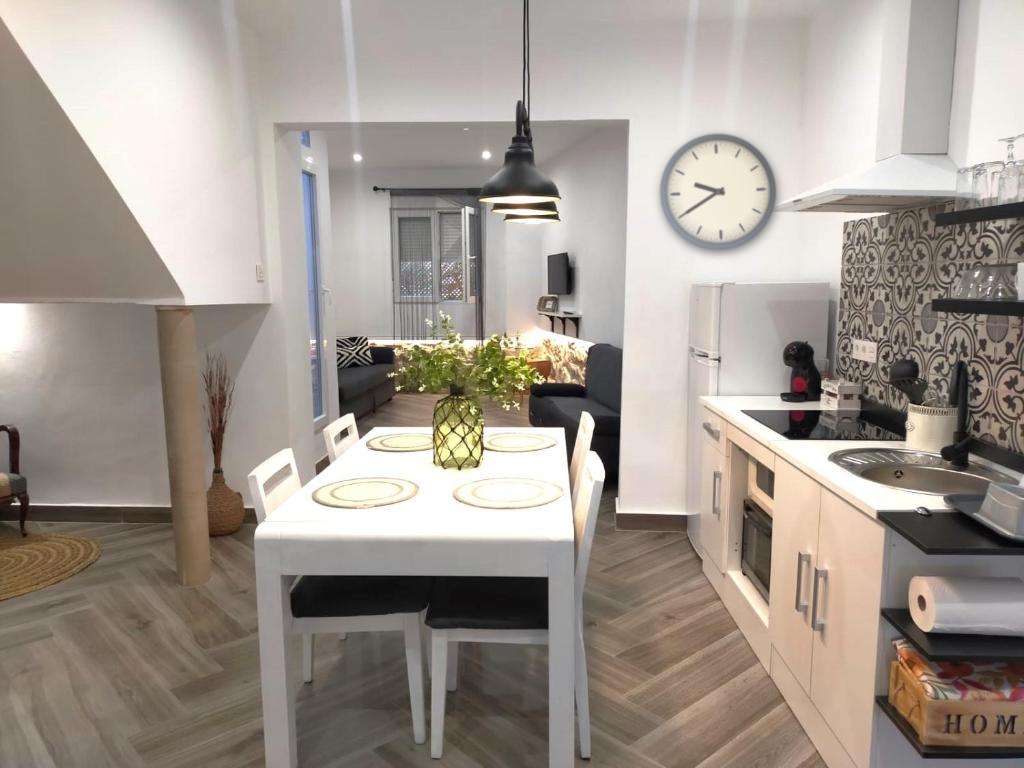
9:40
